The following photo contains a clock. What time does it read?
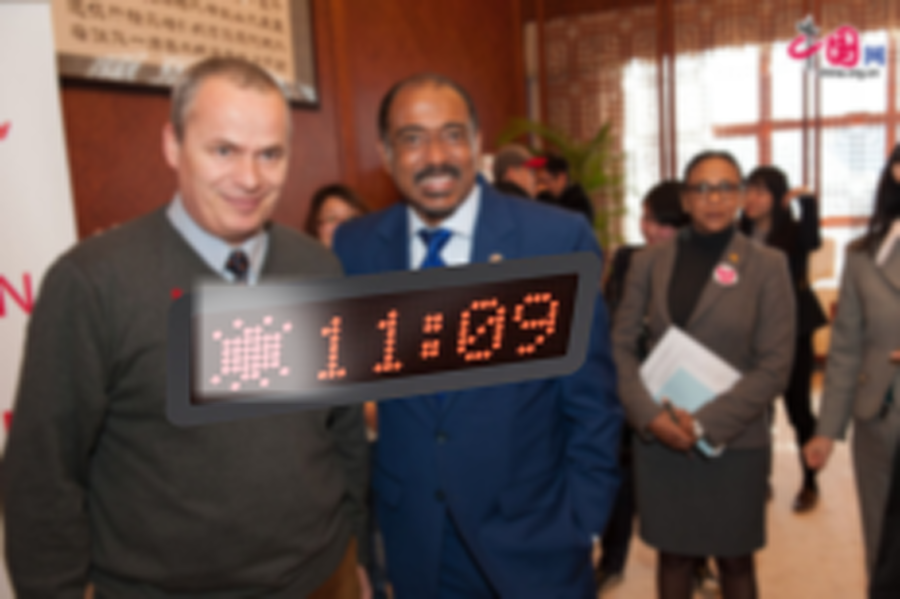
11:09
